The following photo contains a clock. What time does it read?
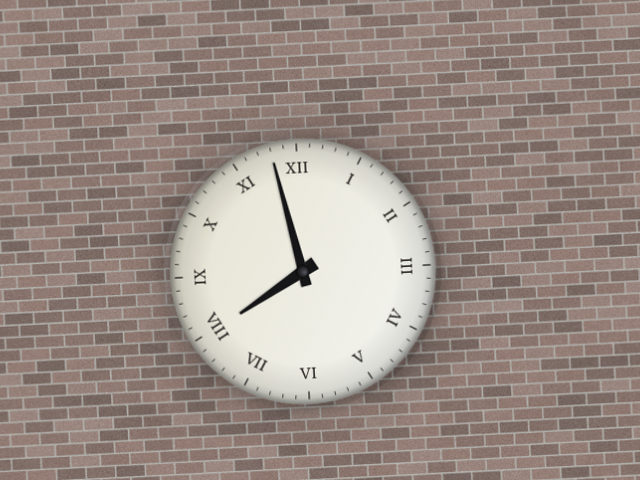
7:58
